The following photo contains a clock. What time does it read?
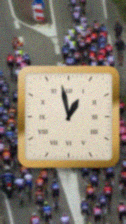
12:58
